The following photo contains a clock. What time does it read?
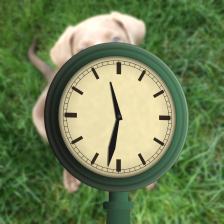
11:32
